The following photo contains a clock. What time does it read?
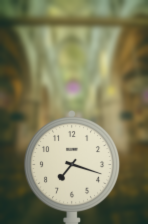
7:18
